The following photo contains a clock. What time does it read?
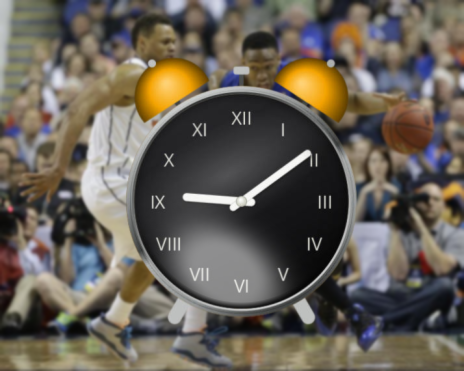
9:09
